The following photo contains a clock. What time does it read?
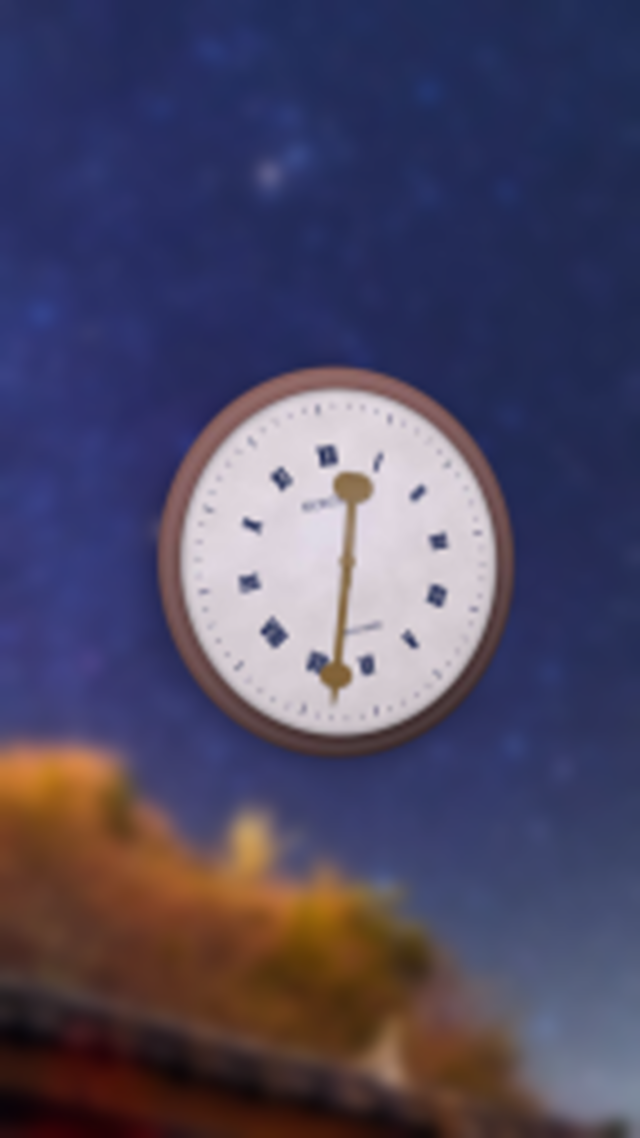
12:33
